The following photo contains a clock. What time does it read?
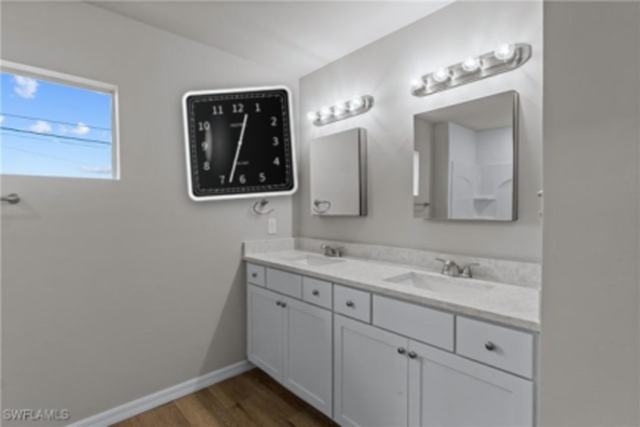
12:33
